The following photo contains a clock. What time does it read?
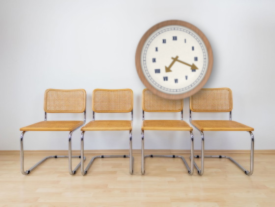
7:19
